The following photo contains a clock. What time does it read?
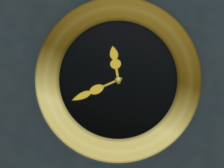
11:41
